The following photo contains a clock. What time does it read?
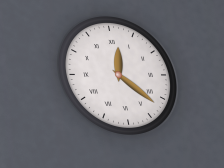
12:22
